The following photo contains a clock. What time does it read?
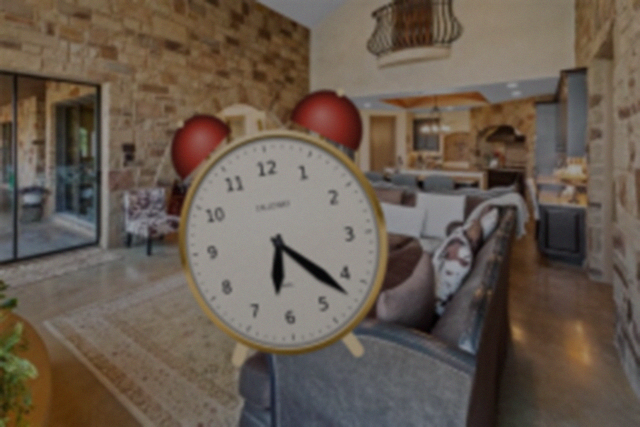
6:22
